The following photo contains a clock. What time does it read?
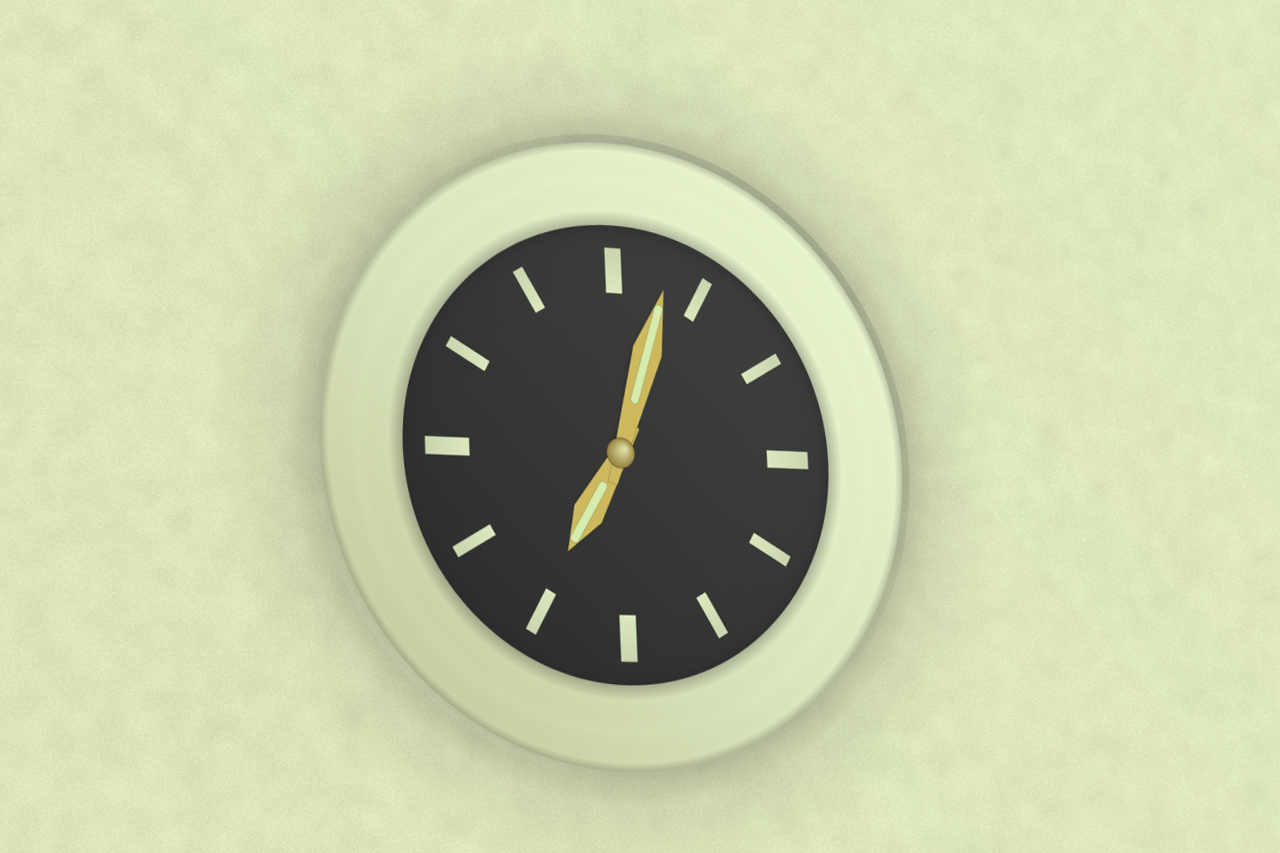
7:03
